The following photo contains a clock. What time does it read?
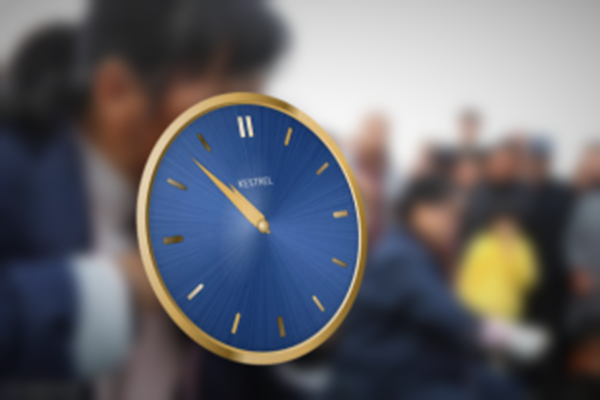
10:53
